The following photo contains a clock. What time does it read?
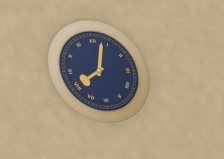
8:03
